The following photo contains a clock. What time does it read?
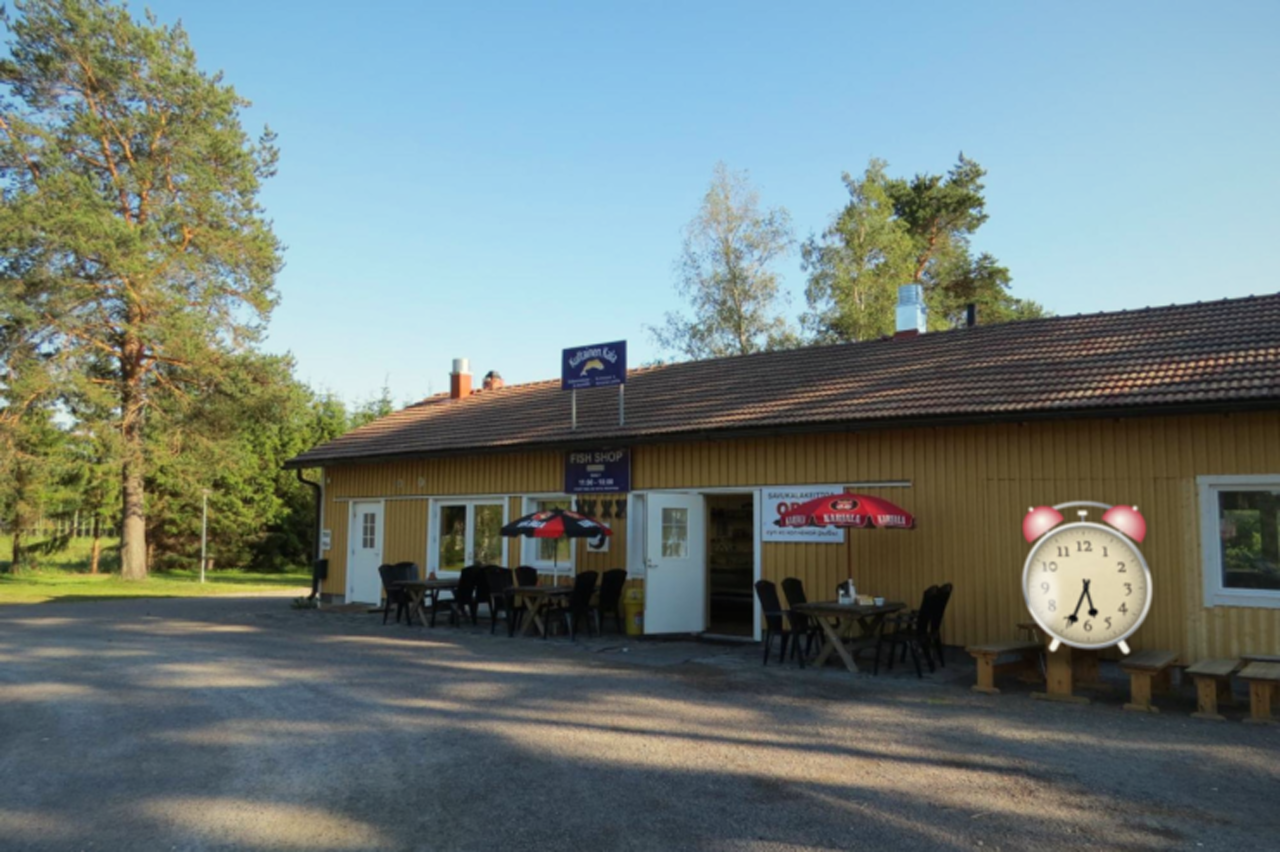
5:34
